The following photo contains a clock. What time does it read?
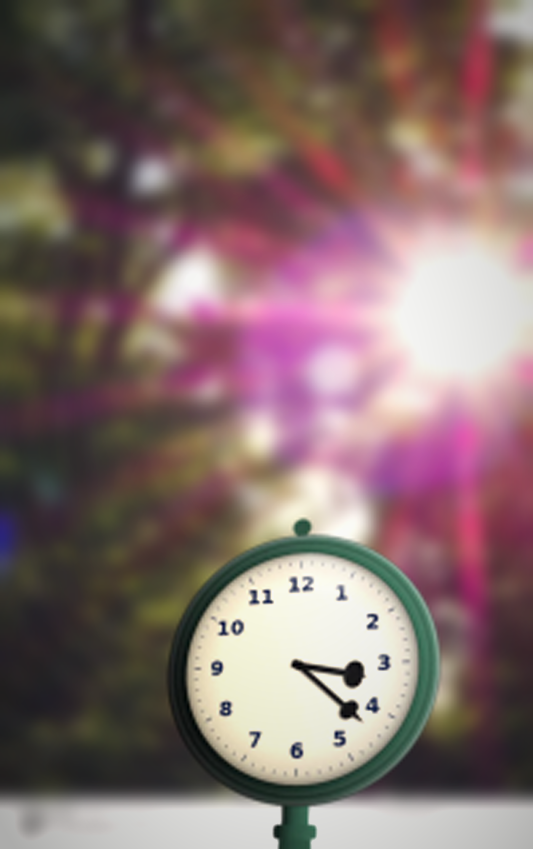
3:22
